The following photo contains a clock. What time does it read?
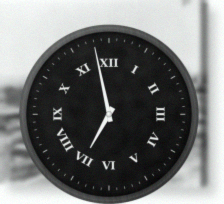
6:58
